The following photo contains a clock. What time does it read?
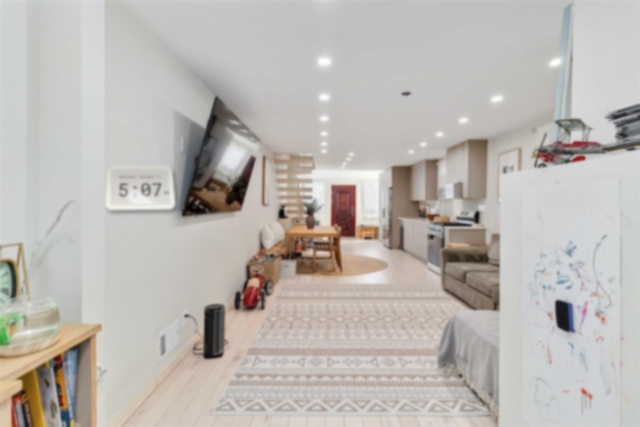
5:07
